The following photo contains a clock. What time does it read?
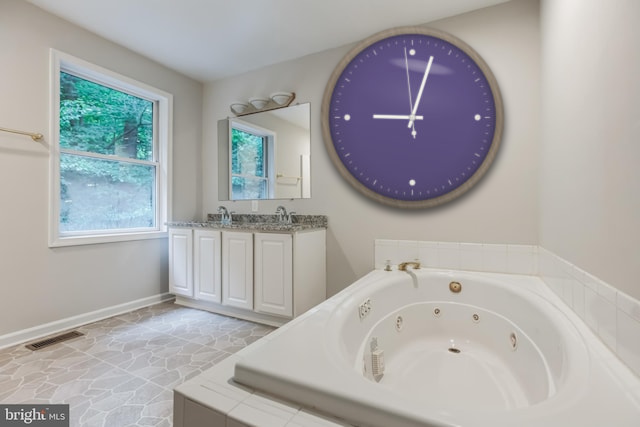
9:02:59
